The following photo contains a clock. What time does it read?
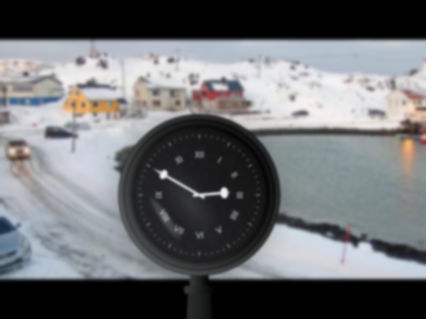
2:50
